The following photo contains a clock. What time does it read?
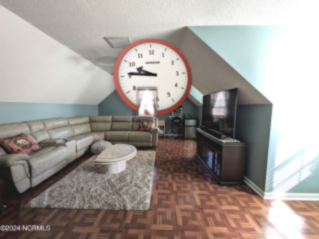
9:46
